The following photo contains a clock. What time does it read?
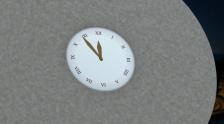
11:54
